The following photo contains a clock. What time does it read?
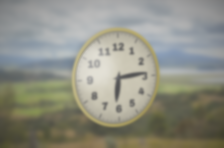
6:14
